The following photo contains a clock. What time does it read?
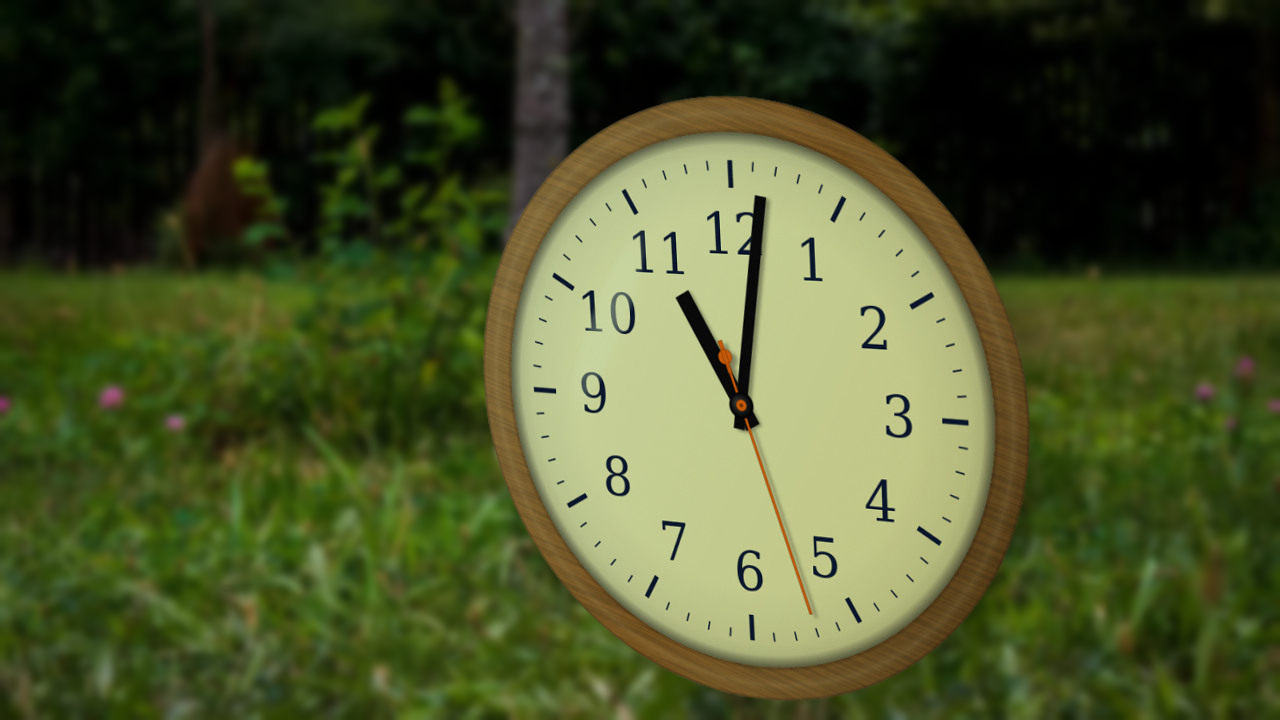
11:01:27
